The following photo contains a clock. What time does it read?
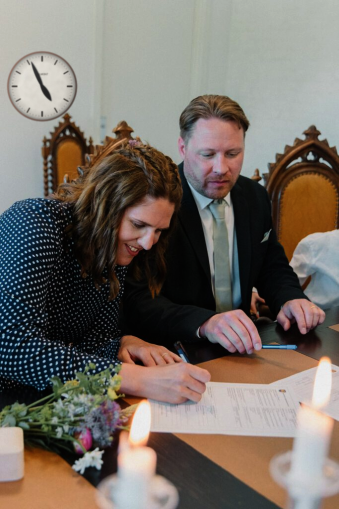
4:56
